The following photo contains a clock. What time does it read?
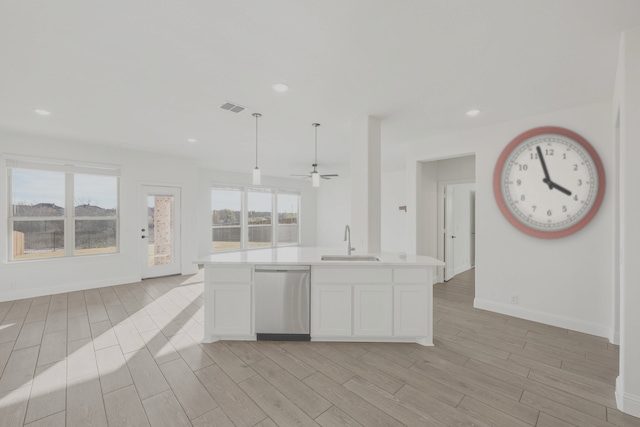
3:57
